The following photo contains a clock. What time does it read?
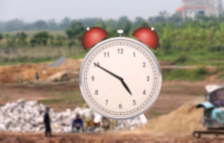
4:50
